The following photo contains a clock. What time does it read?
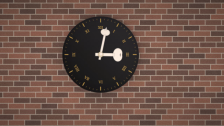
3:02
